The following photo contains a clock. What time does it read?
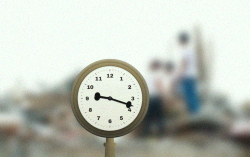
9:18
